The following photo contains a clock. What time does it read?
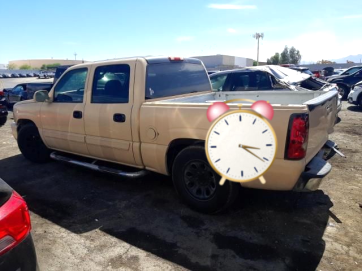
3:21
